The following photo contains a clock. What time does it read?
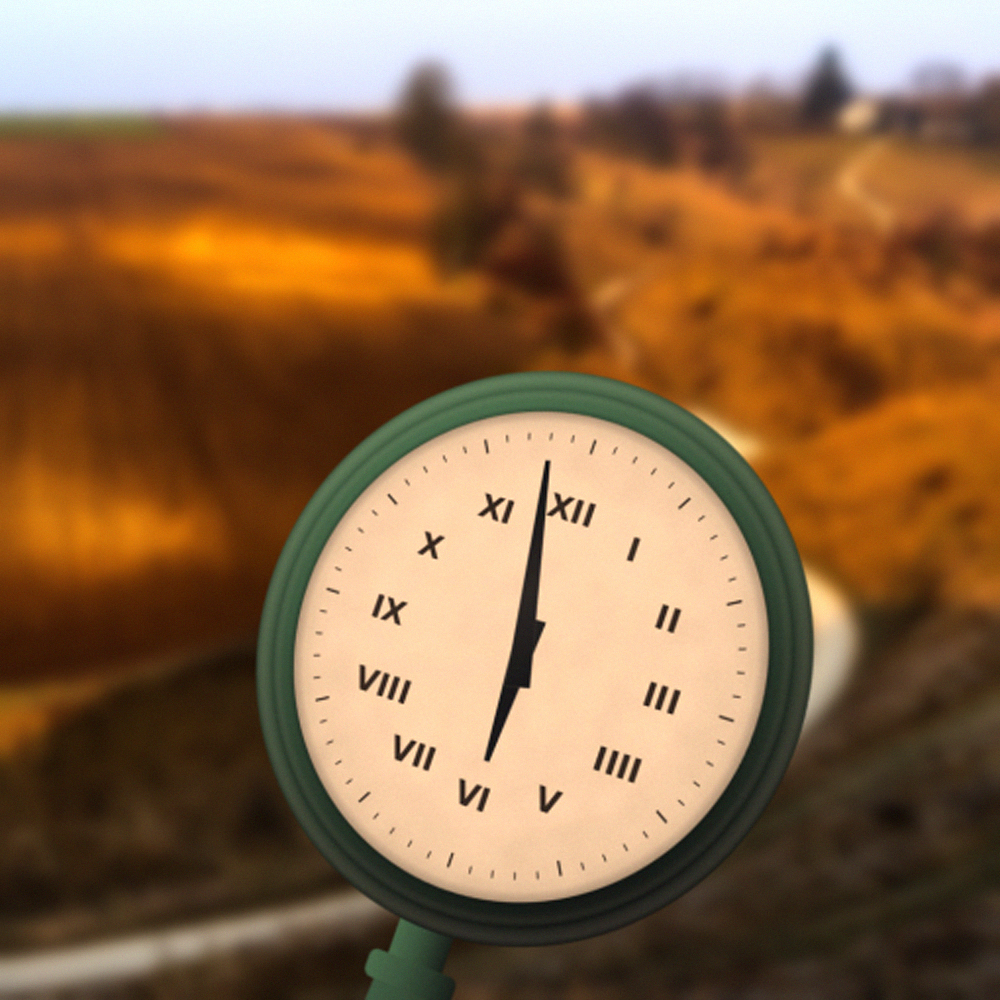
5:58
